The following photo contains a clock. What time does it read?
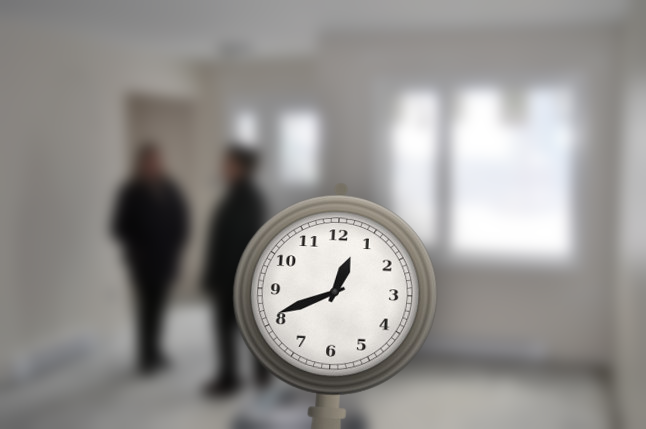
12:41
